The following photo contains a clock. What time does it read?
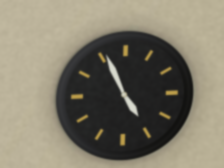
4:56
